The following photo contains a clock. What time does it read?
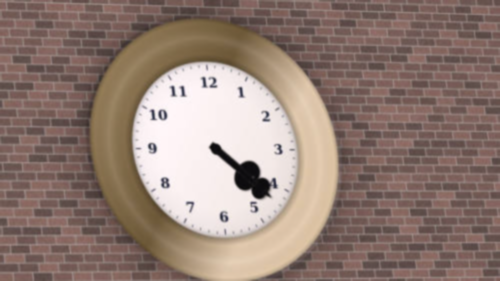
4:22
